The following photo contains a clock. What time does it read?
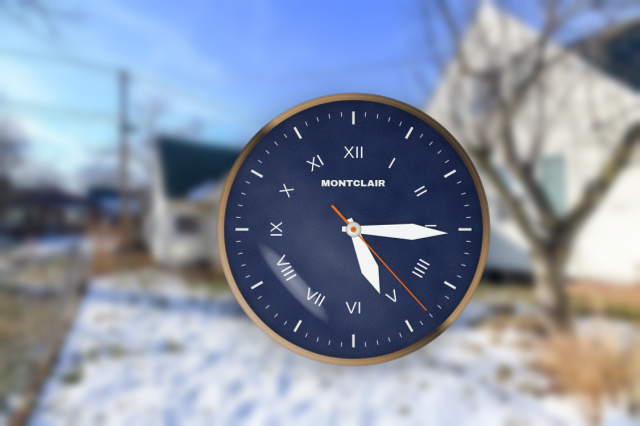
5:15:23
